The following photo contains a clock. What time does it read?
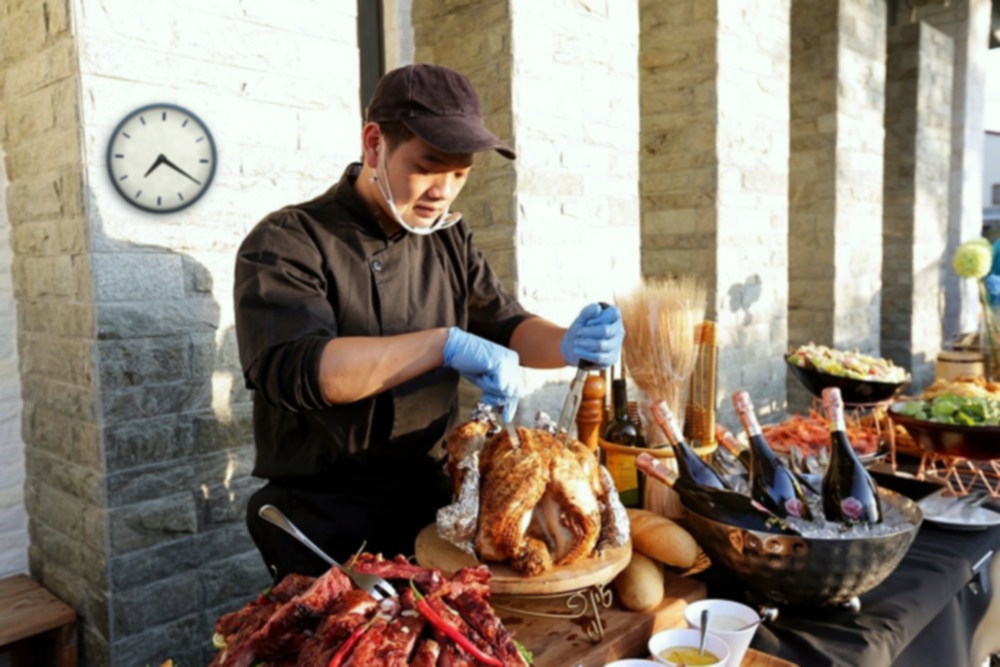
7:20
